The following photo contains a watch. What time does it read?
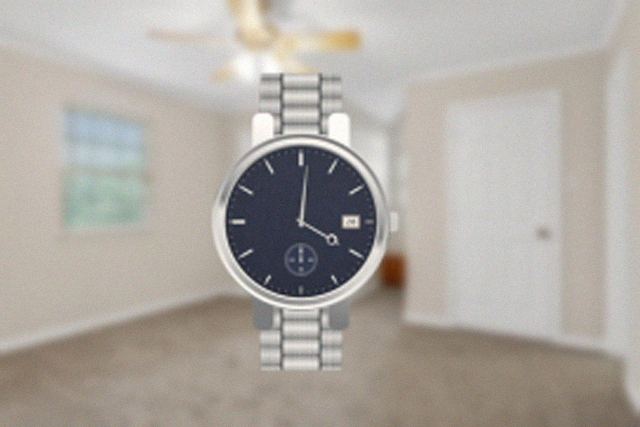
4:01
